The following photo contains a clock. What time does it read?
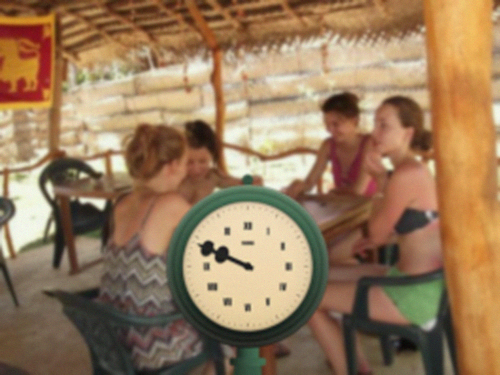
9:49
